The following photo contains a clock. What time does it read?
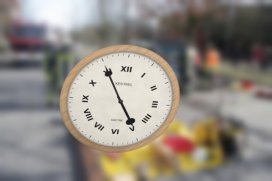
4:55
